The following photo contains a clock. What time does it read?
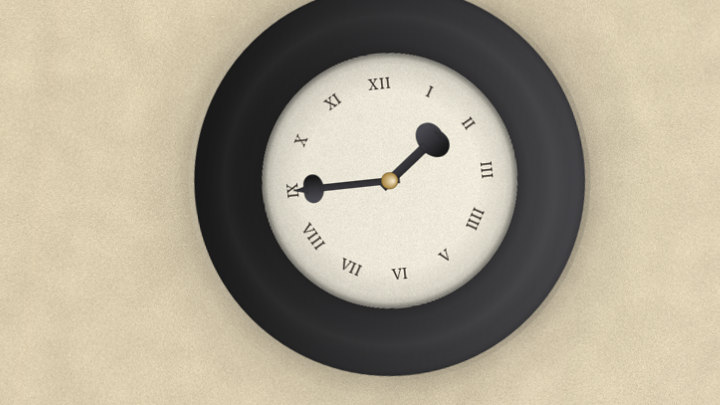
1:45
